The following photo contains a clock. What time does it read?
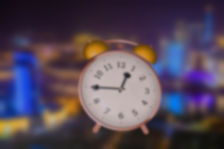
12:45
